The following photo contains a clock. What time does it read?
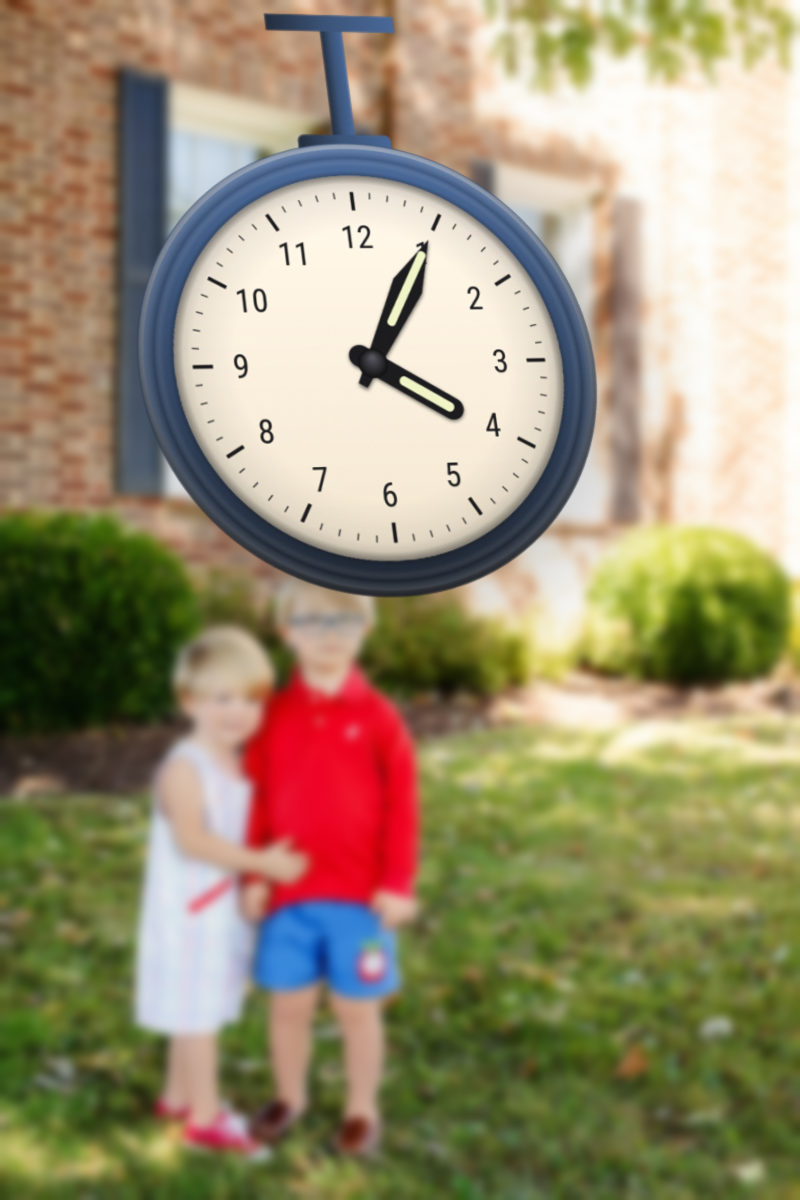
4:05
